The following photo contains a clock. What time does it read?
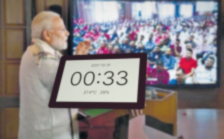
0:33
